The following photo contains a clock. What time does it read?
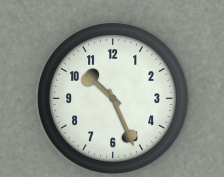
10:26
